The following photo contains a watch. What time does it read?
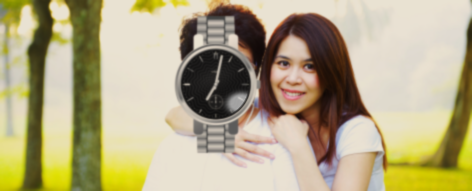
7:02
